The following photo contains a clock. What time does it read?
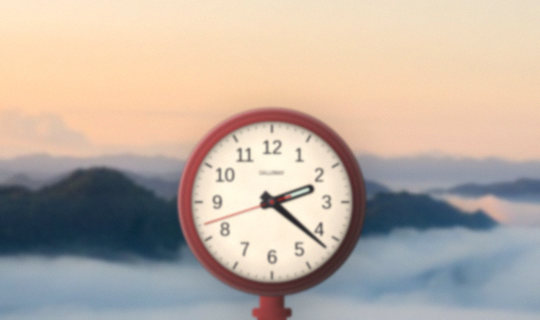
2:21:42
